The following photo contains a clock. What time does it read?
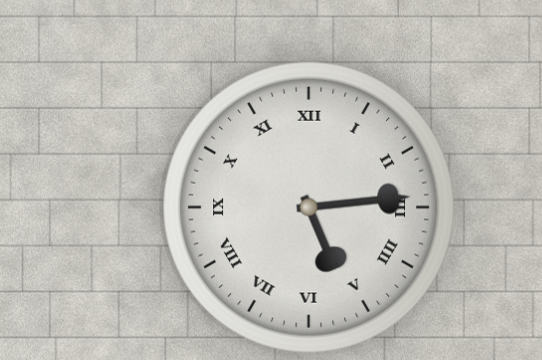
5:14
